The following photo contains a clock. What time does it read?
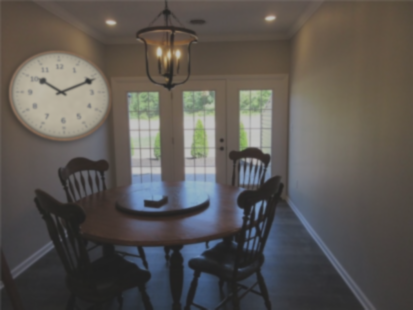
10:11
